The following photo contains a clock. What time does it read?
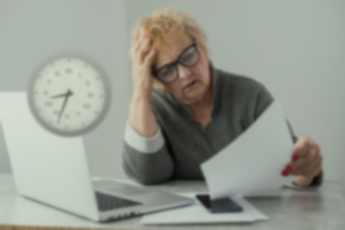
8:33
